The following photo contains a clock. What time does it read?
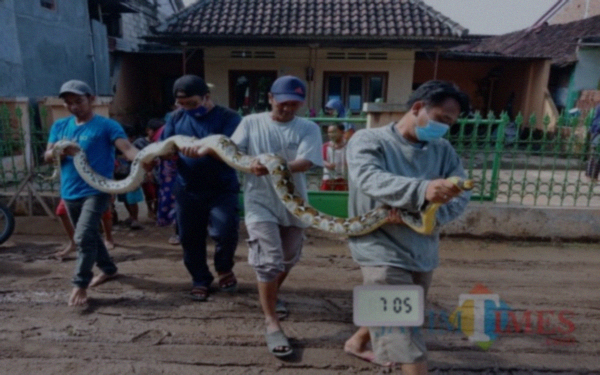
7:05
